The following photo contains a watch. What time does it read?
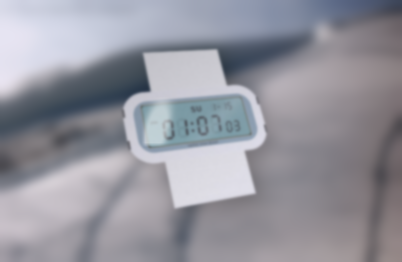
1:07
